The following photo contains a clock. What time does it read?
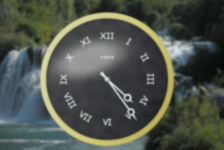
4:24
